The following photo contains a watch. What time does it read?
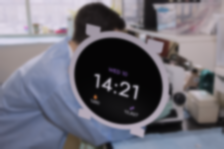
14:21
